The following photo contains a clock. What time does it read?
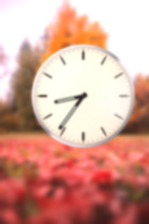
8:36
